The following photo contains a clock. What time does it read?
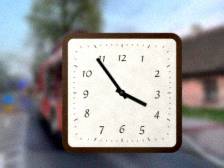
3:54
